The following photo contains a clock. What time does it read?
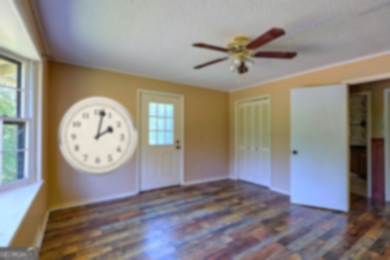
2:02
